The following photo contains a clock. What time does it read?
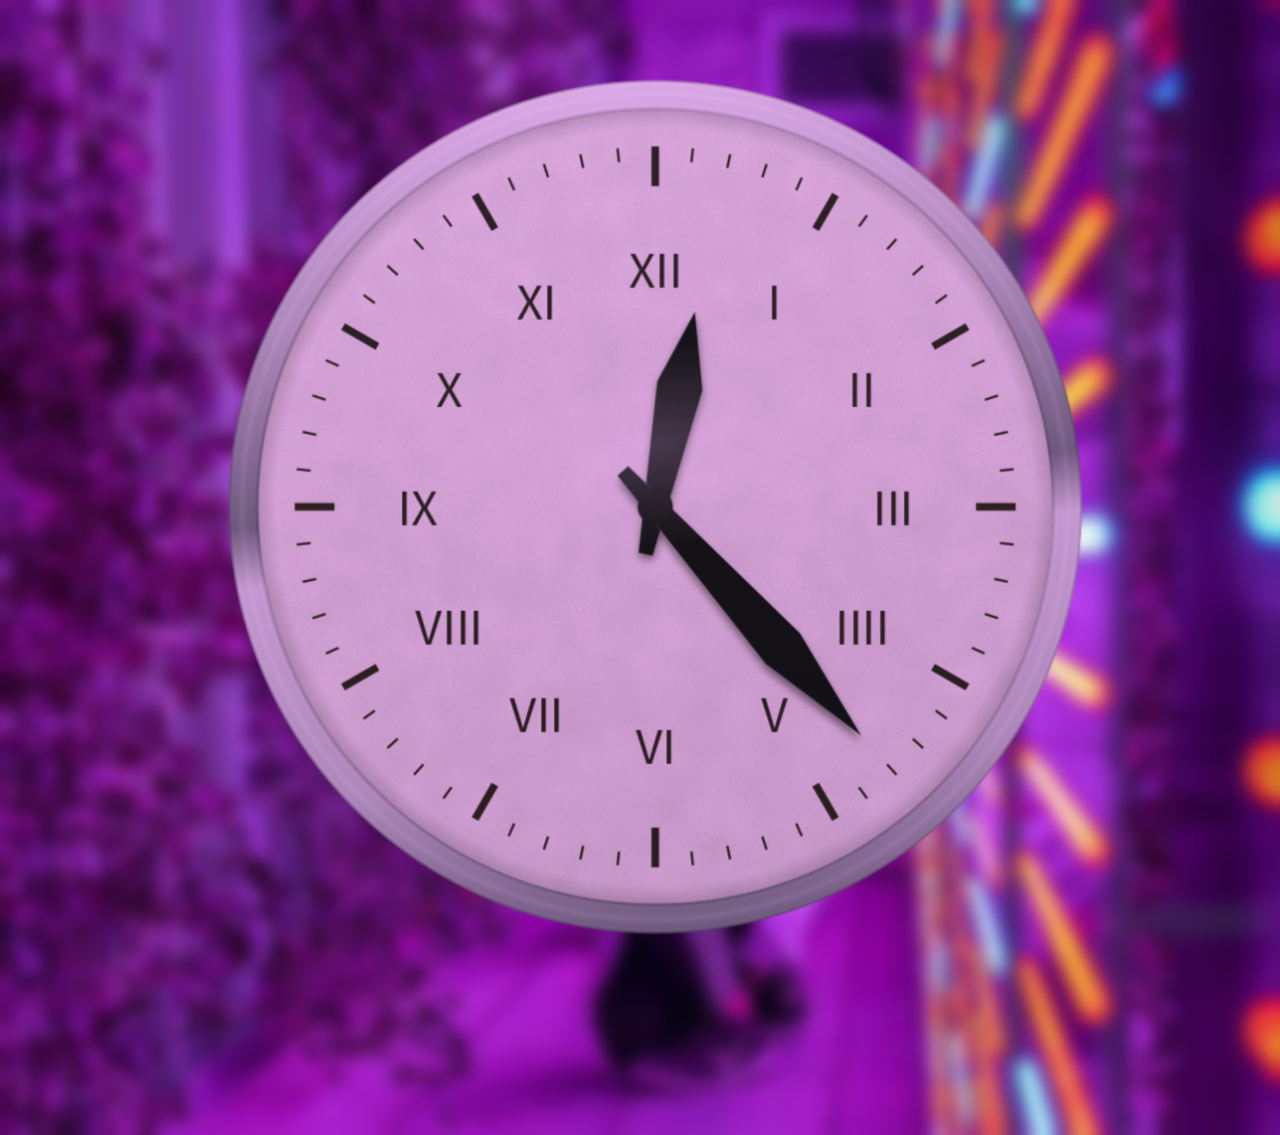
12:23
